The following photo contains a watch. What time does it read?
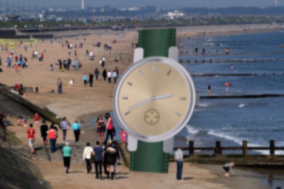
2:41
